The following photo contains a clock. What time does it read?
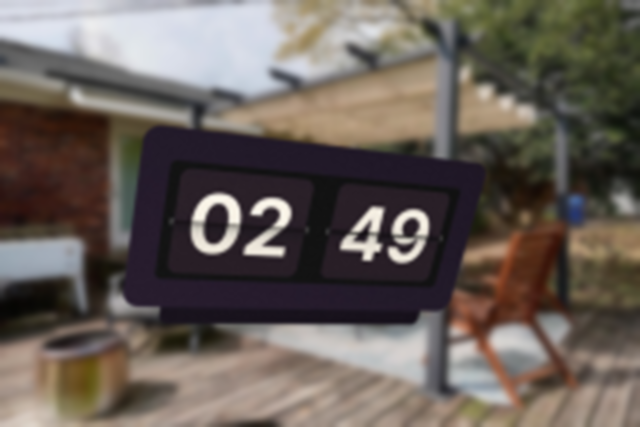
2:49
